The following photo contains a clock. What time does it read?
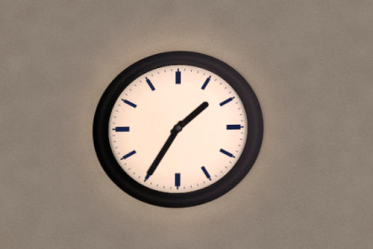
1:35
